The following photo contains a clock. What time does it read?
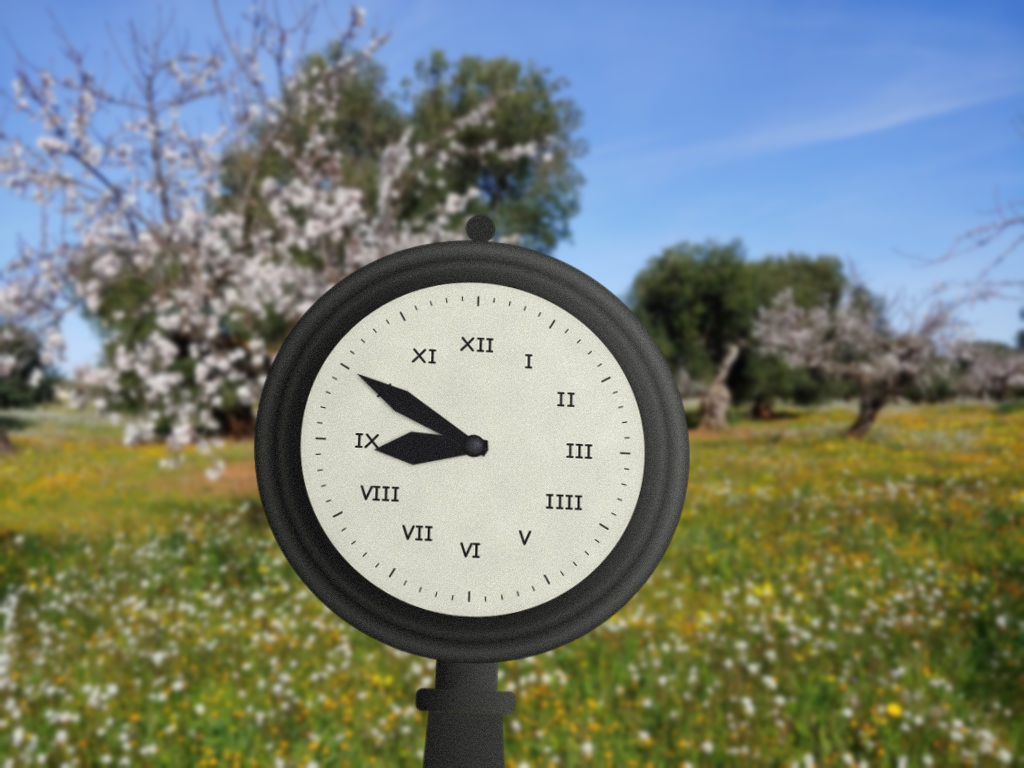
8:50
